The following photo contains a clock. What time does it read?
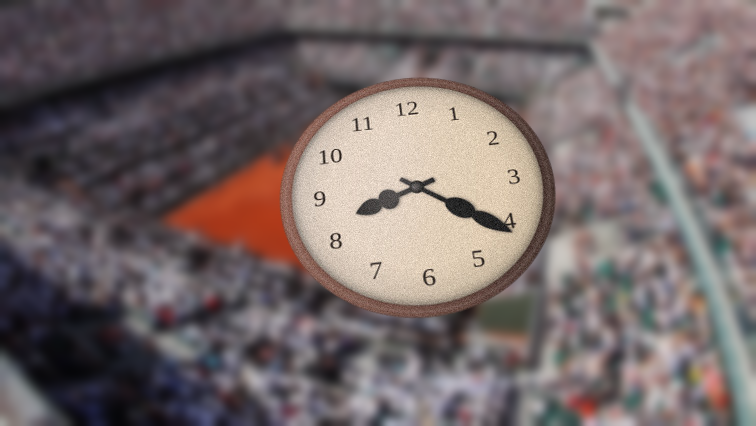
8:21
